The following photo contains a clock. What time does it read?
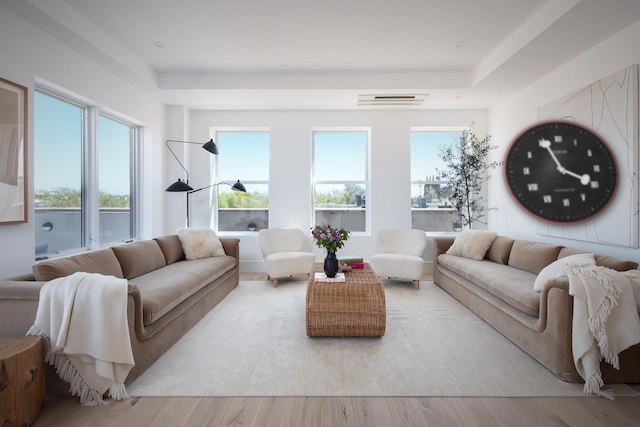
3:56
